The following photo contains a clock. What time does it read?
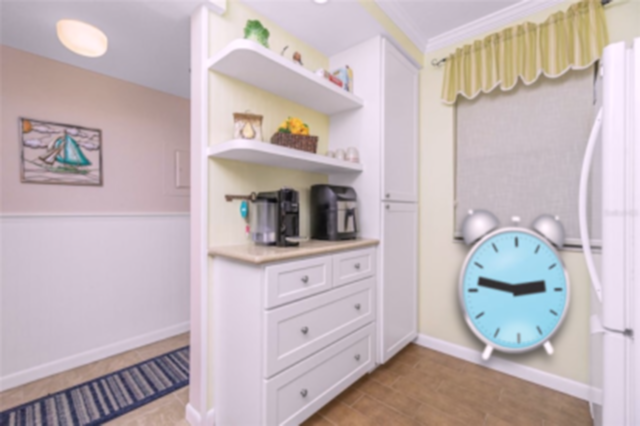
2:47
